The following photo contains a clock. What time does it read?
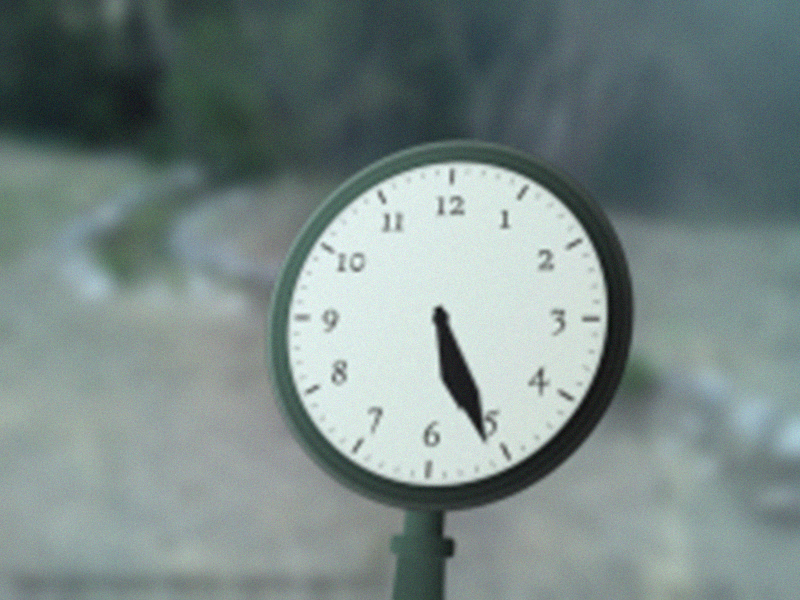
5:26
